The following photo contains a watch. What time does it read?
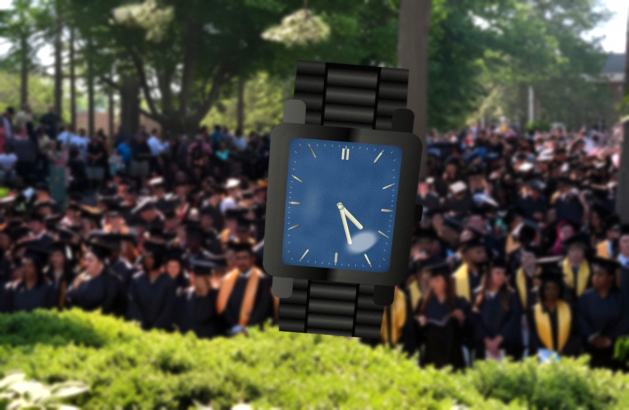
4:27
